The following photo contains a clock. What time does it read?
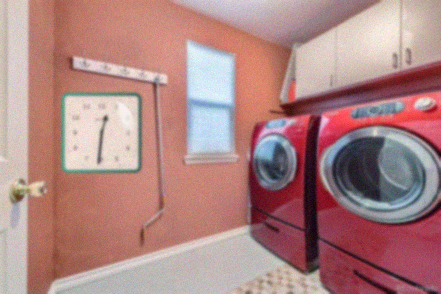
12:31
